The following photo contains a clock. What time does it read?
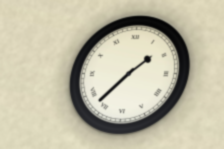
1:37
